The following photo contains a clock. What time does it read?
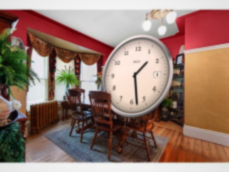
1:28
